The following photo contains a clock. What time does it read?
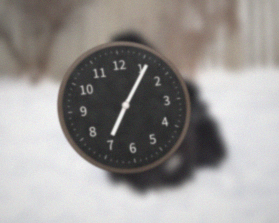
7:06
